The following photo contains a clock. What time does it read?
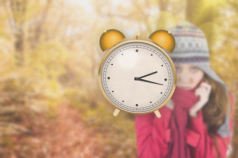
2:17
